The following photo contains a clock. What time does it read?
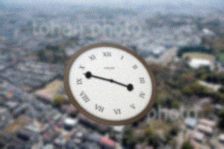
3:48
